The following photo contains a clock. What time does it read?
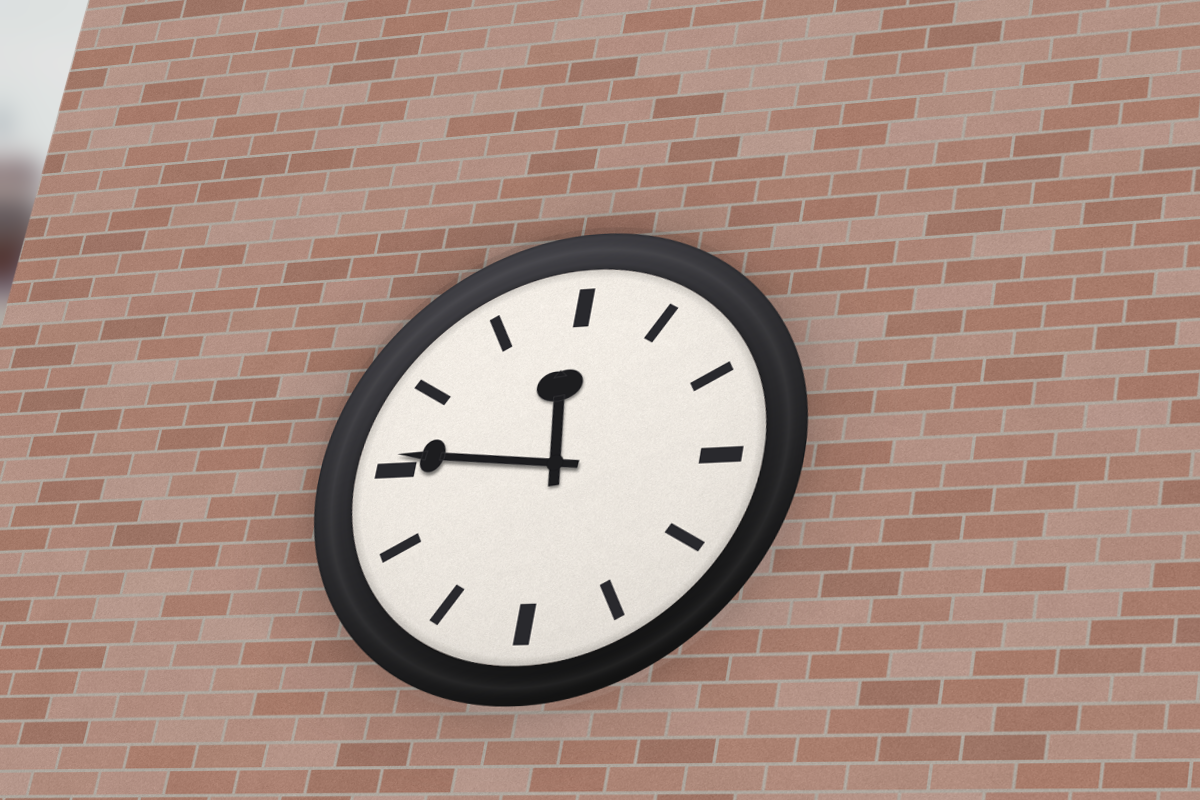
11:46
